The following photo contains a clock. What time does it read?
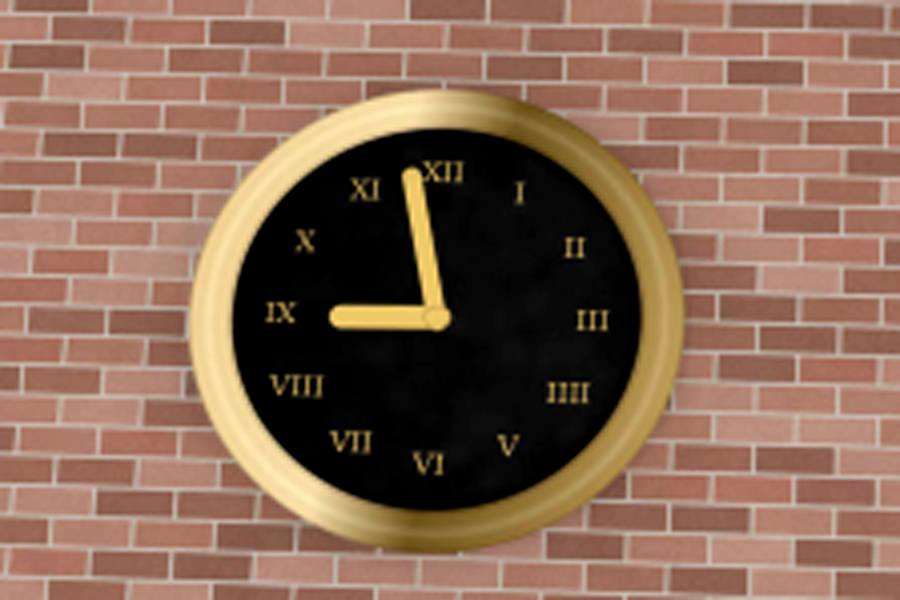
8:58
